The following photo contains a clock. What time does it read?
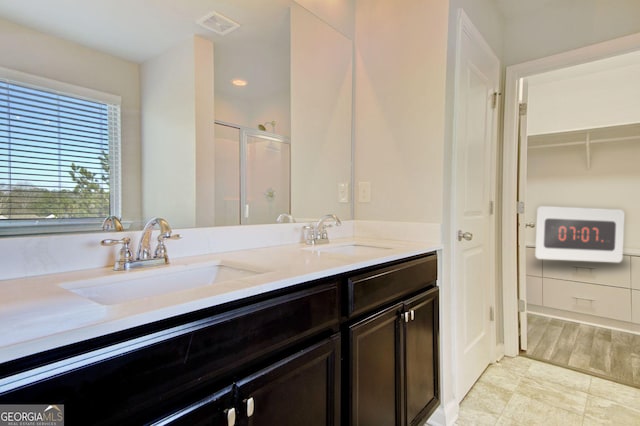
7:07
